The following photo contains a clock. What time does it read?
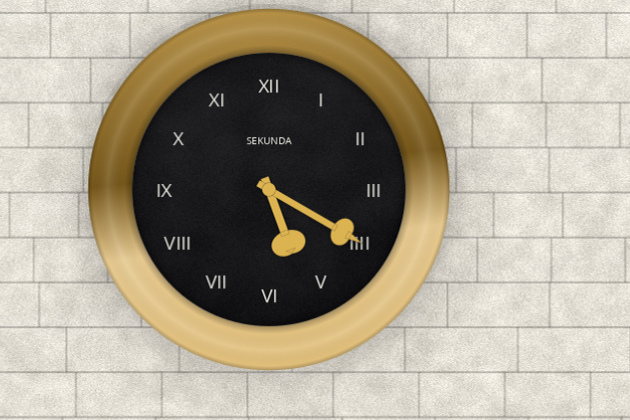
5:20
